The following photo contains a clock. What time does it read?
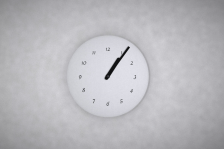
1:06
